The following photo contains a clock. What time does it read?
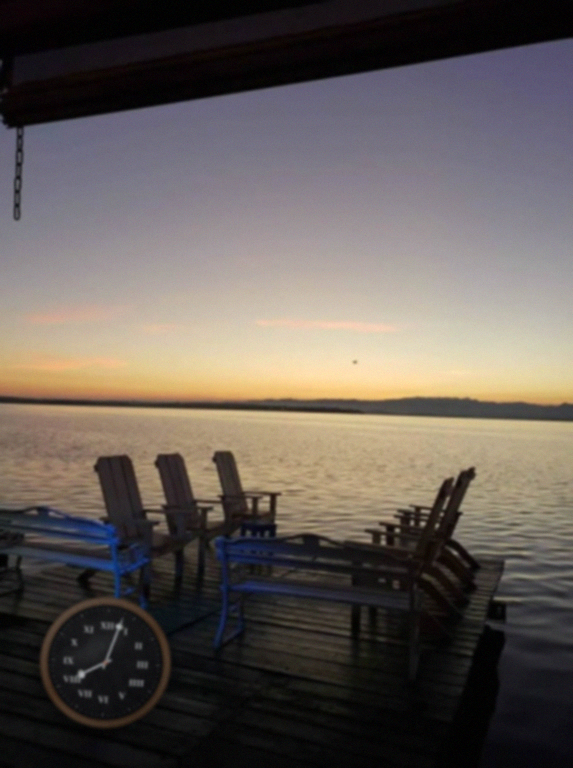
8:03
